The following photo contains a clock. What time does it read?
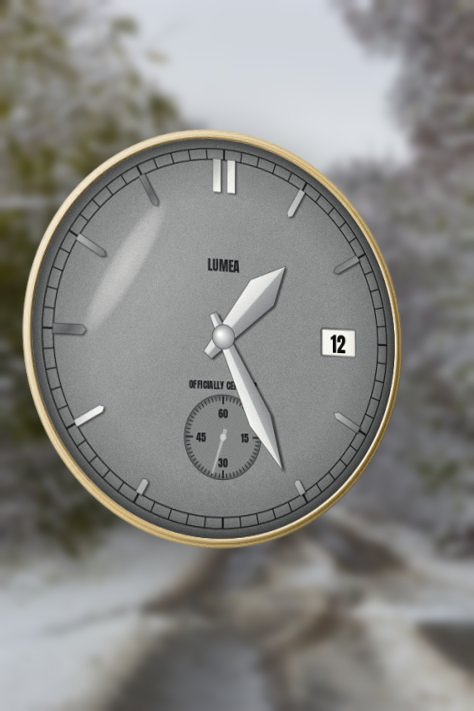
1:25:33
